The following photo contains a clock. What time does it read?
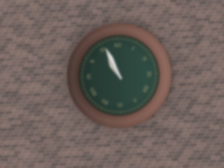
10:56
